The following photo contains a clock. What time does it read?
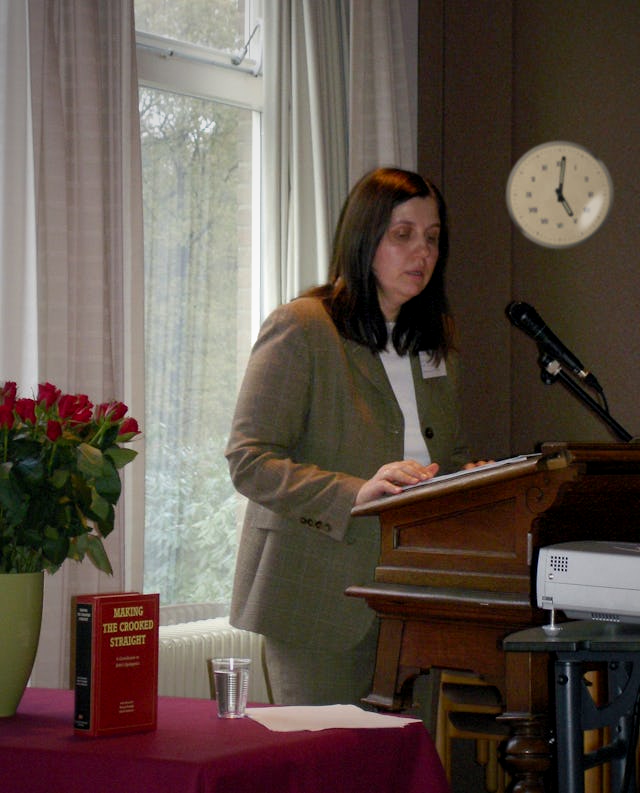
5:01
